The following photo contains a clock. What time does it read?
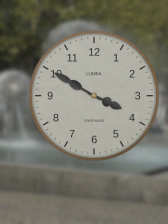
3:50
